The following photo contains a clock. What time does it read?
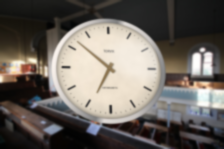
6:52
